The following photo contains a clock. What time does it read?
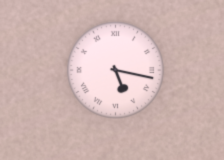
5:17
